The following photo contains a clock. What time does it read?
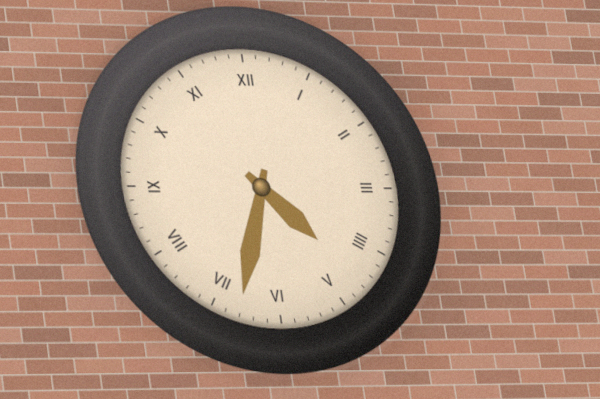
4:33
